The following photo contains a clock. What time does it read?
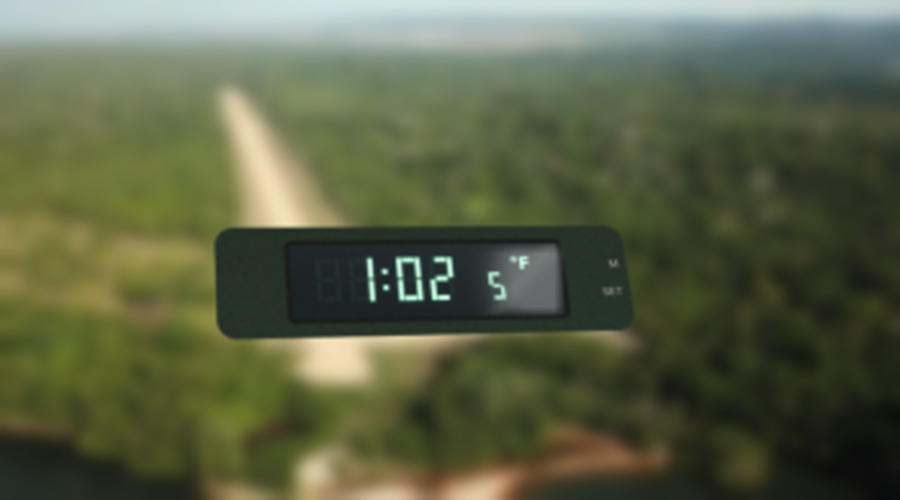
1:02
